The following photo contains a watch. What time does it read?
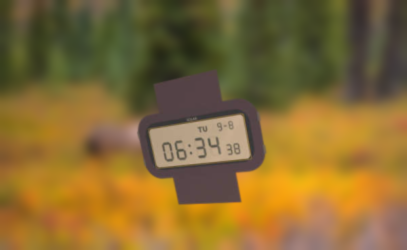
6:34:38
